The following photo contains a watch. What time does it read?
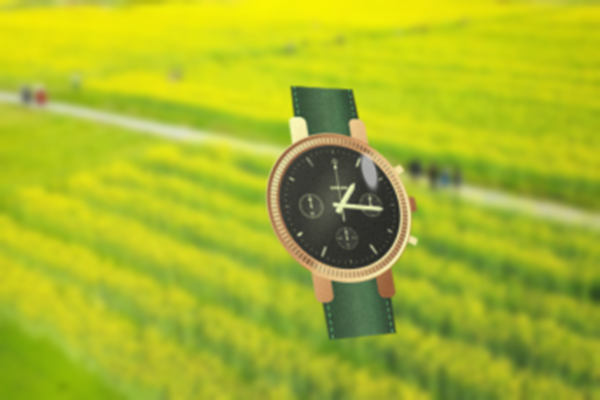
1:16
